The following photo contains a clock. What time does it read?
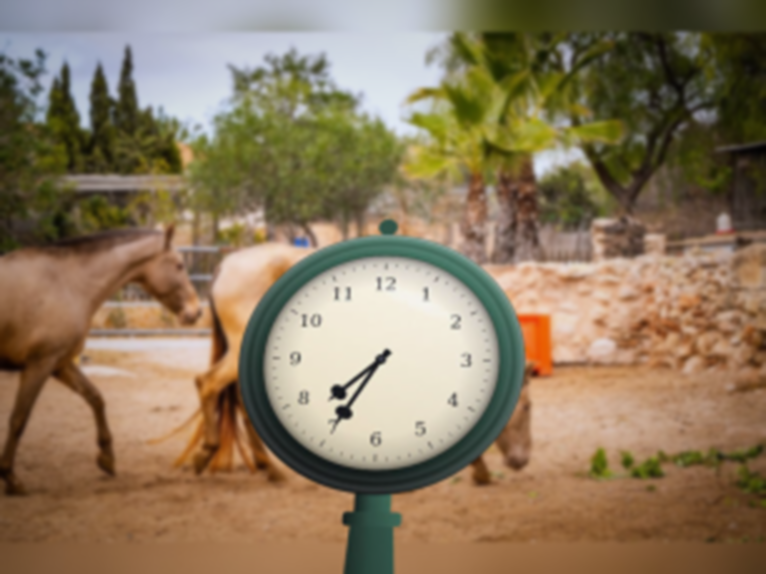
7:35
